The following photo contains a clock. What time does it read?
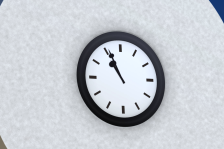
10:56
